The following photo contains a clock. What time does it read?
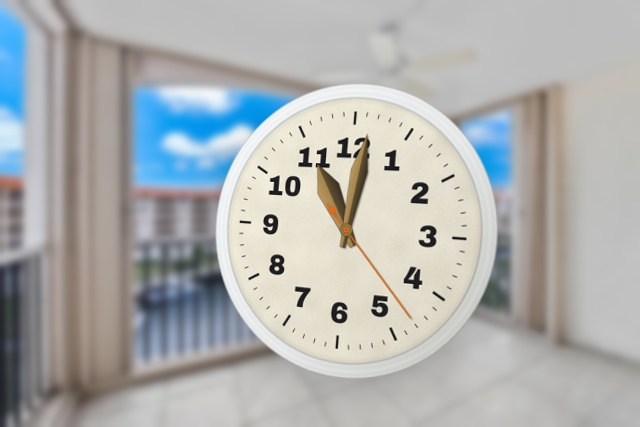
11:01:23
